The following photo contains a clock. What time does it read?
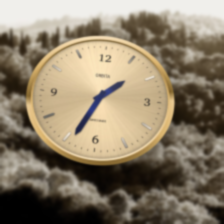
1:34
